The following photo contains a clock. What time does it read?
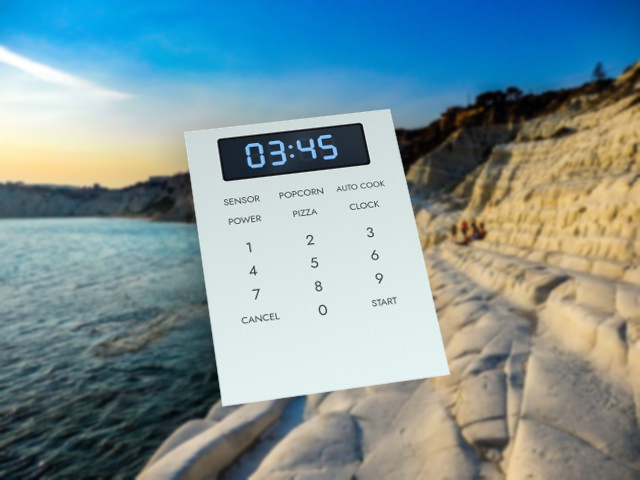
3:45
